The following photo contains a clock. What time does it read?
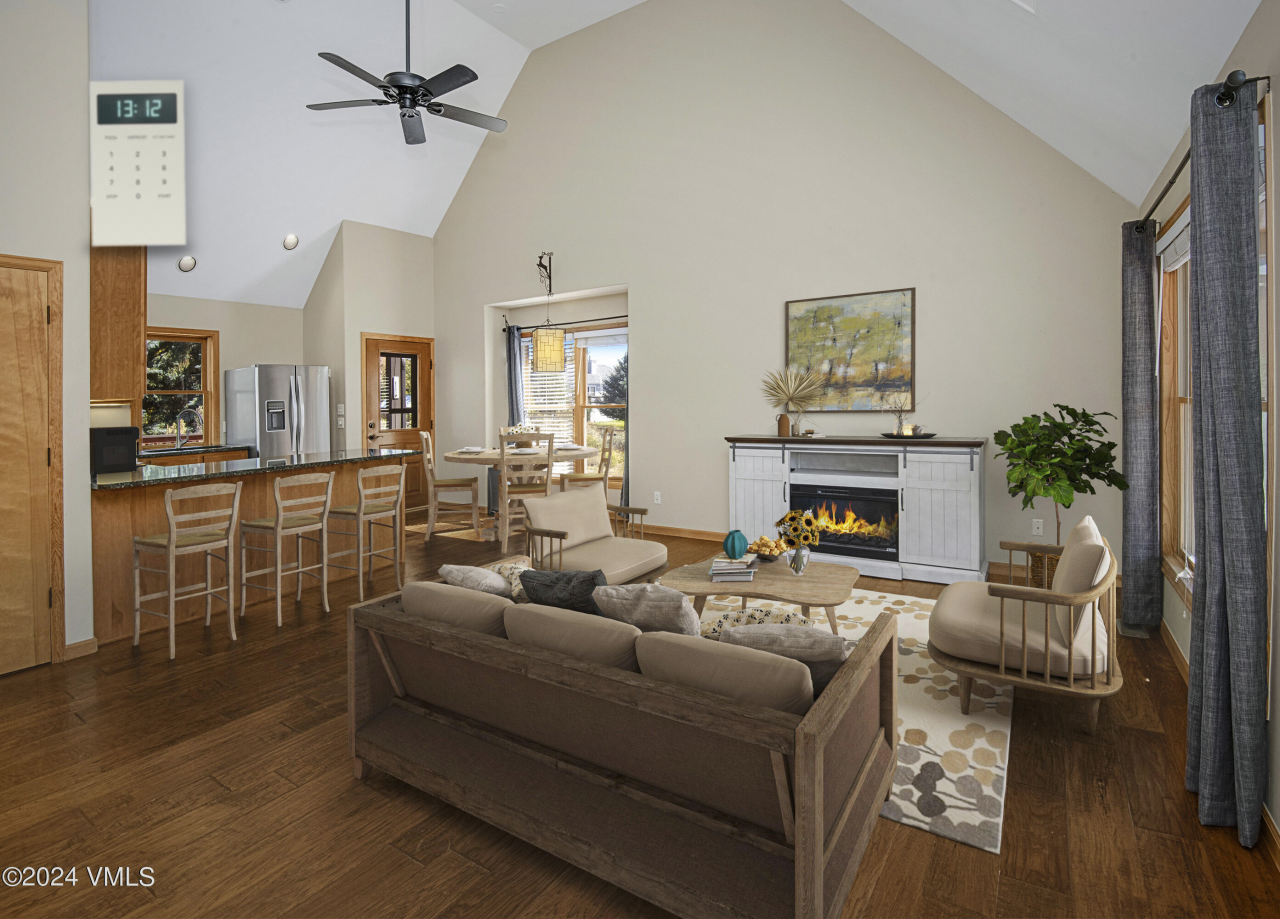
13:12
